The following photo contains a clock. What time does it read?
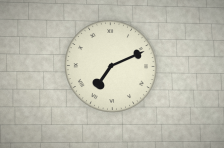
7:11
